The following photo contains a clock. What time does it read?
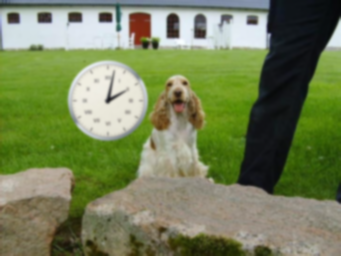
2:02
